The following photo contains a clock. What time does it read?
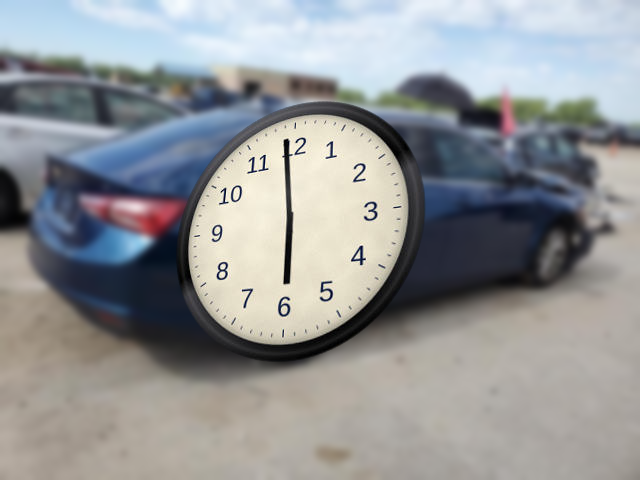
5:59
